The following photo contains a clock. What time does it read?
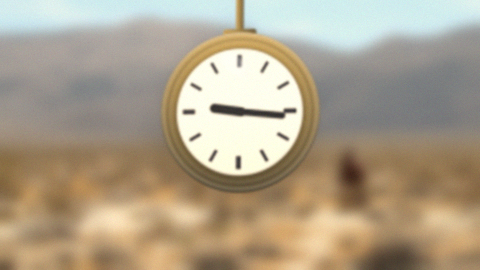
9:16
